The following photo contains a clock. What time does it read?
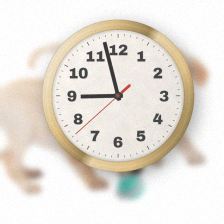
8:57:38
